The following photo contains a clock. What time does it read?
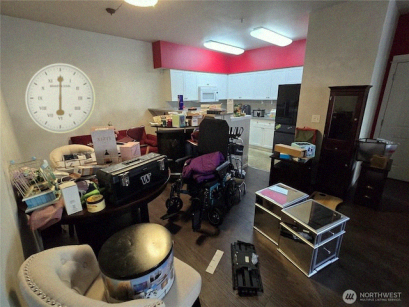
6:00
